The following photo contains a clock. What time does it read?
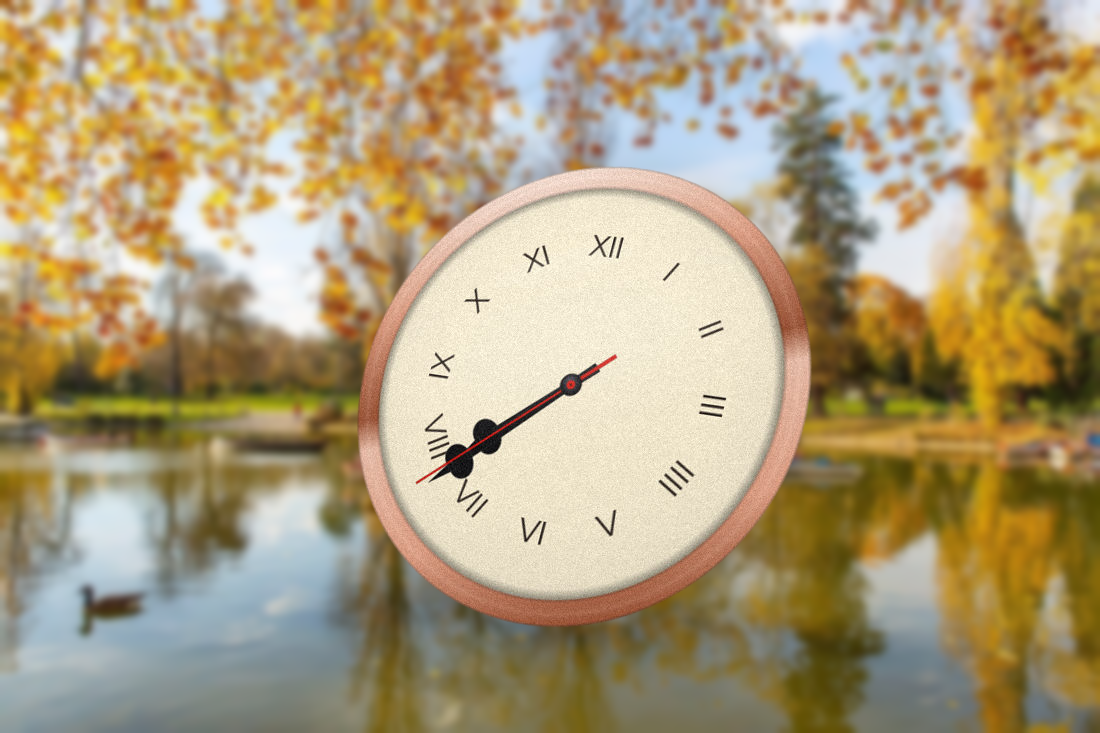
7:37:38
